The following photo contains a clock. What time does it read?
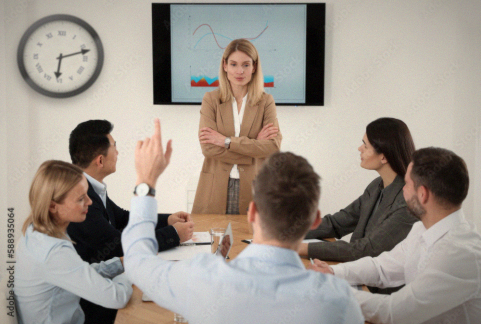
6:12
